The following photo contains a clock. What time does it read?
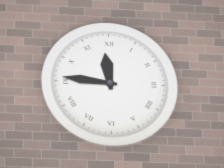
11:46
